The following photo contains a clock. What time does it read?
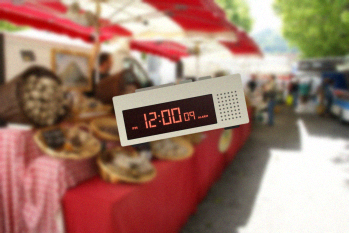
12:00:09
